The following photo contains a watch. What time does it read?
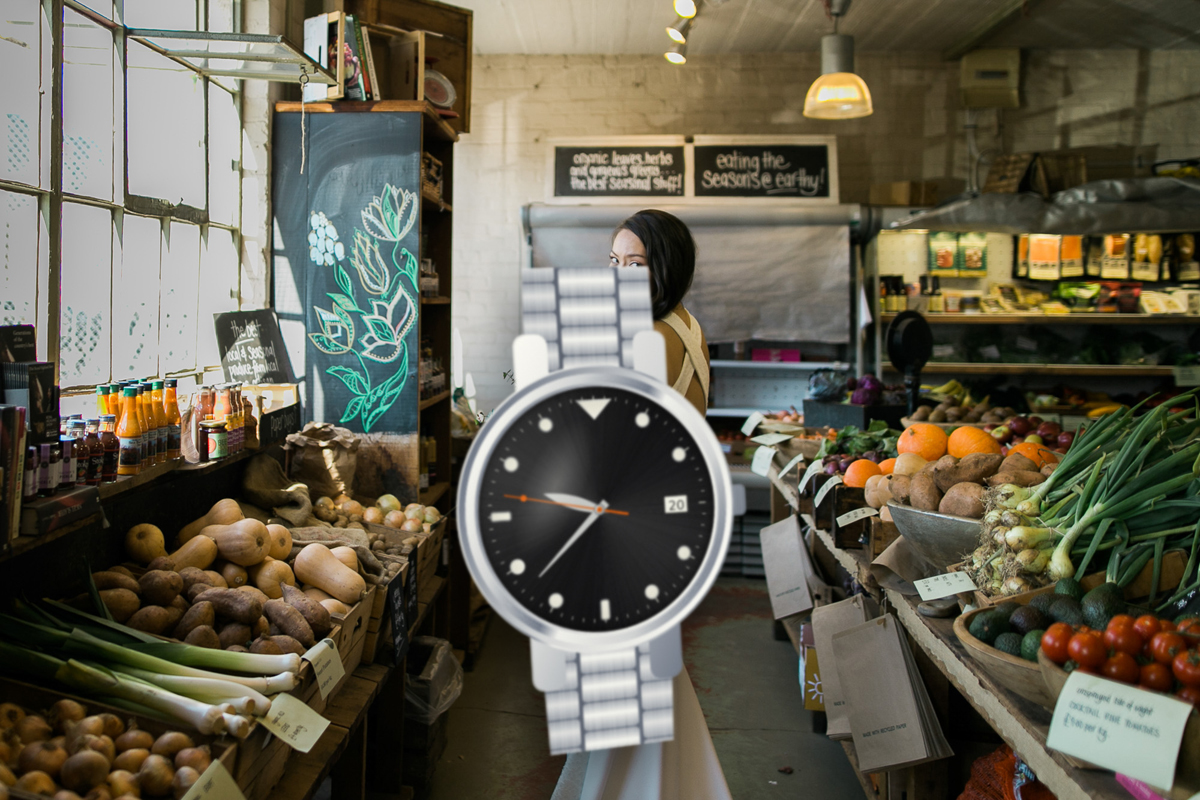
9:37:47
